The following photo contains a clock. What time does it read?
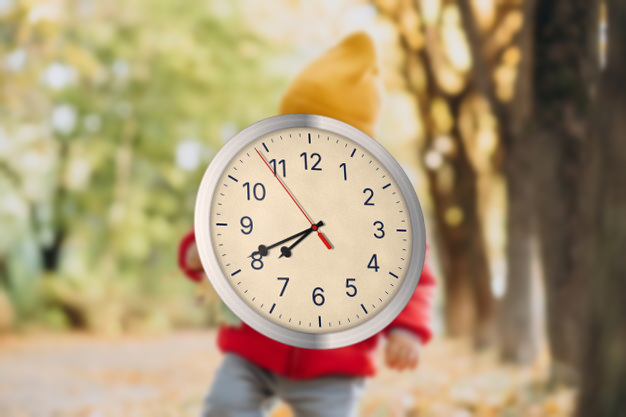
7:40:54
